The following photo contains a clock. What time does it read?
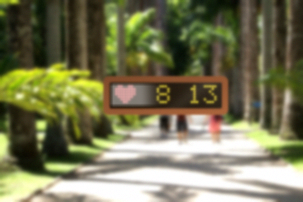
8:13
